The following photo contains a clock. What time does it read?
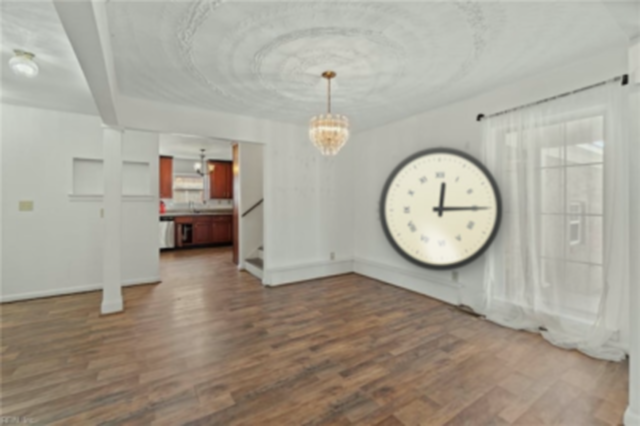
12:15
